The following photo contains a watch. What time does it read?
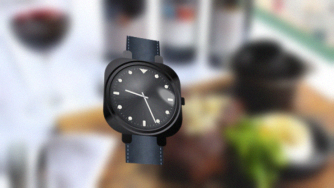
9:26
